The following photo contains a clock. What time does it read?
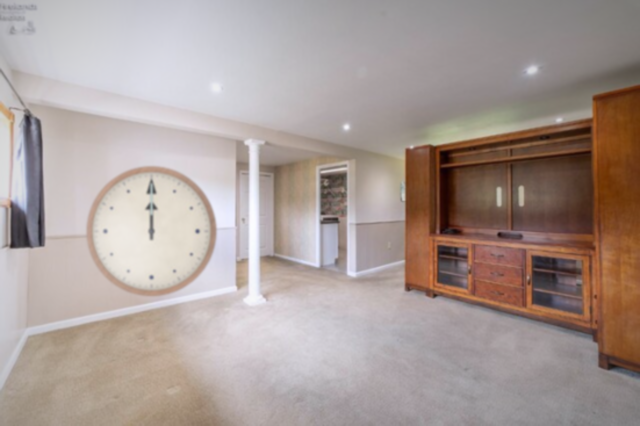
12:00
